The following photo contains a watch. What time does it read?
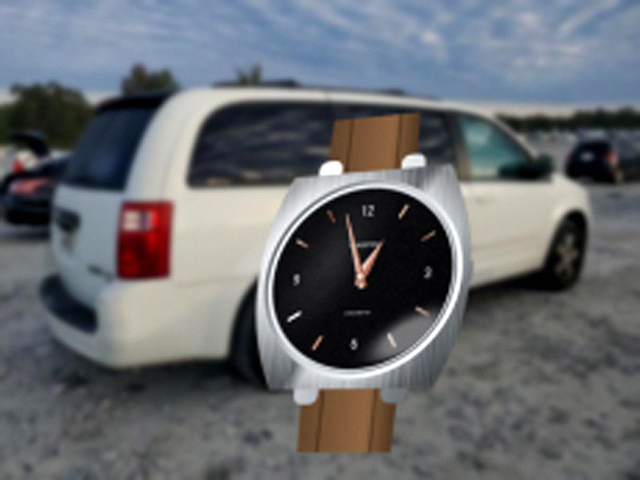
12:57
